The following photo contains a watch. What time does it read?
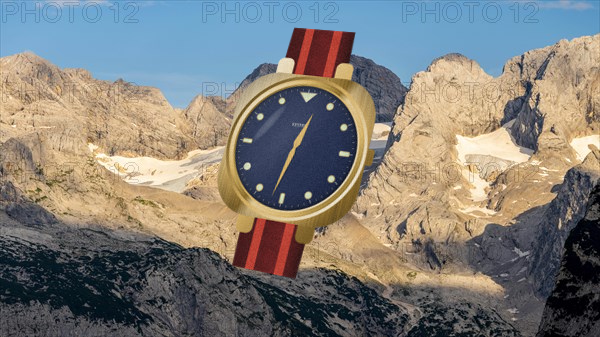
12:32
